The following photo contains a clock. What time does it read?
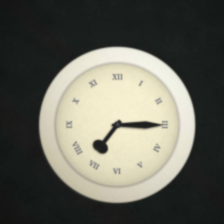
7:15
